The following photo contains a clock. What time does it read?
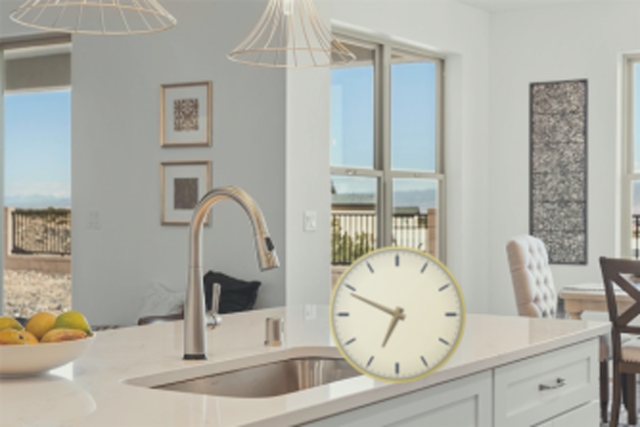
6:49
